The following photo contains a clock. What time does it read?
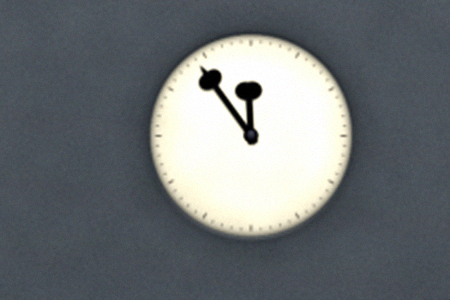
11:54
